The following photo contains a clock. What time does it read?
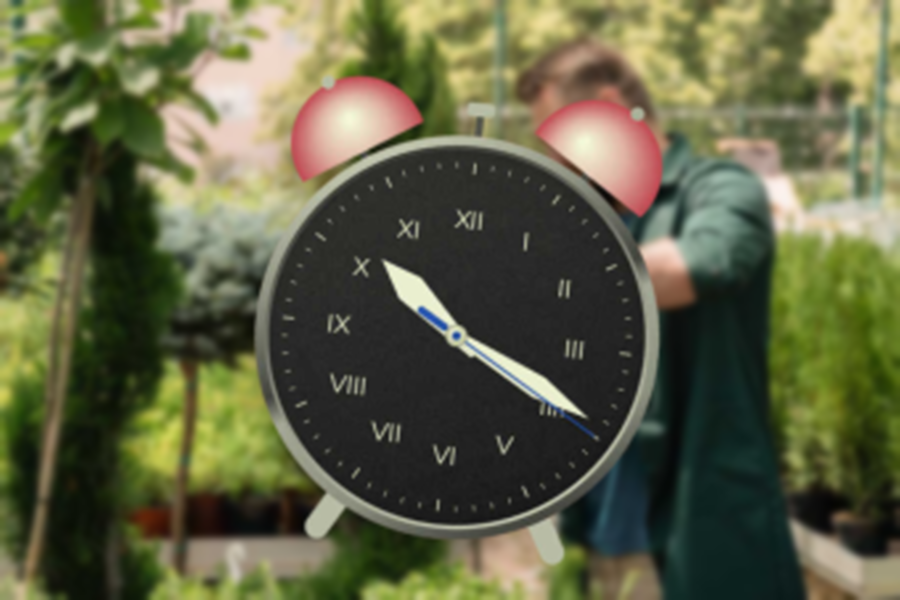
10:19:20
